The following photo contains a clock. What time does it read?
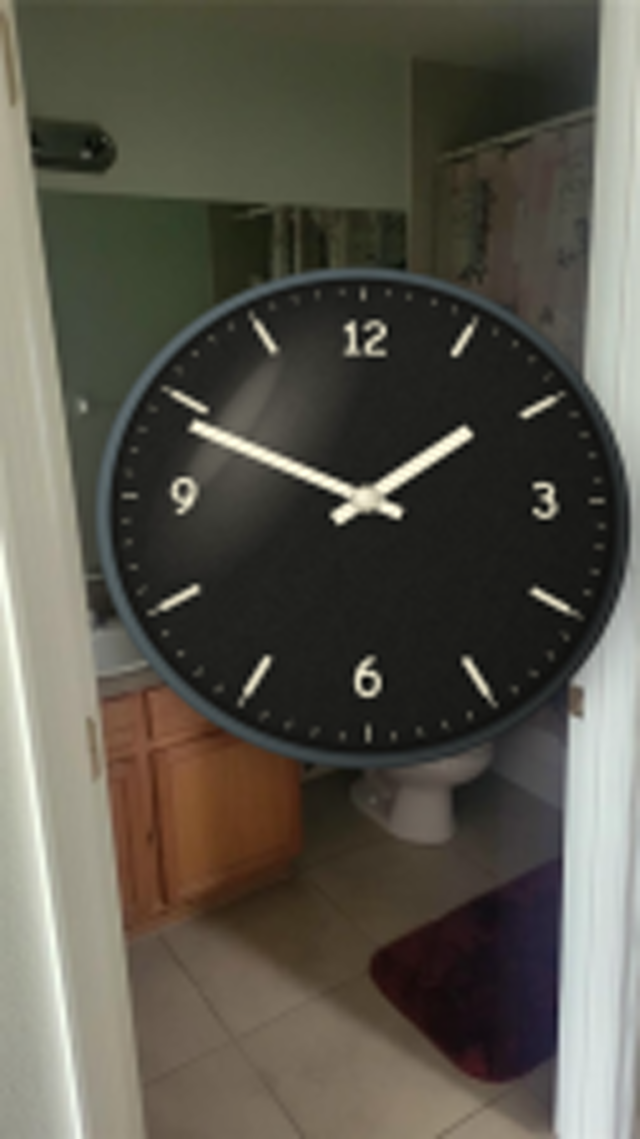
1:49
